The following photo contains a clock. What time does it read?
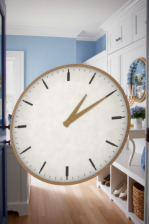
1:10
